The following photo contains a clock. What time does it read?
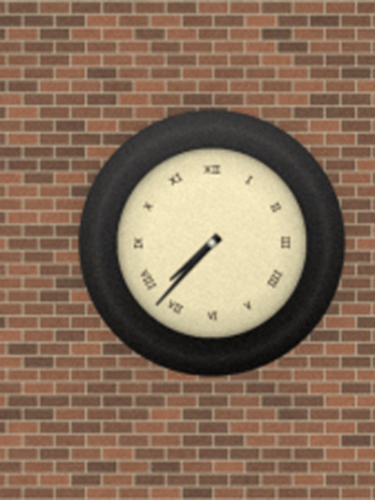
7:37
